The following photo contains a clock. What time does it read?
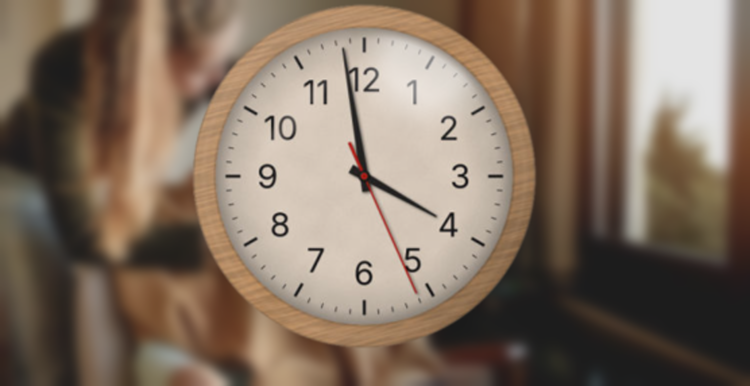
3:58:26
